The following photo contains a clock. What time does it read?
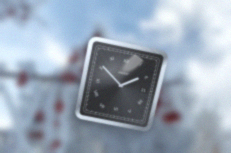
1:51
